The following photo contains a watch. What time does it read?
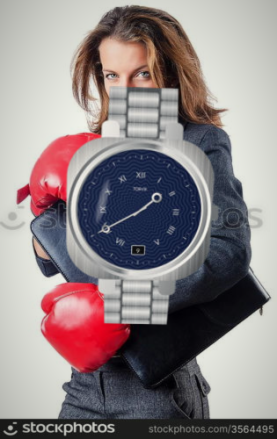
1:40
